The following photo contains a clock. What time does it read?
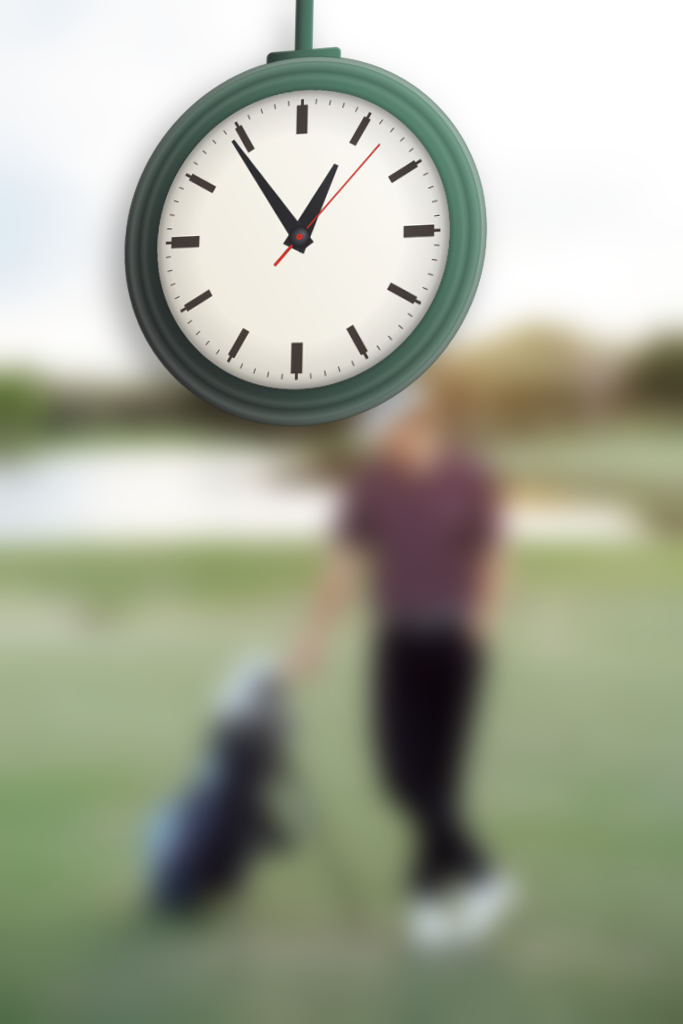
12:54:07
